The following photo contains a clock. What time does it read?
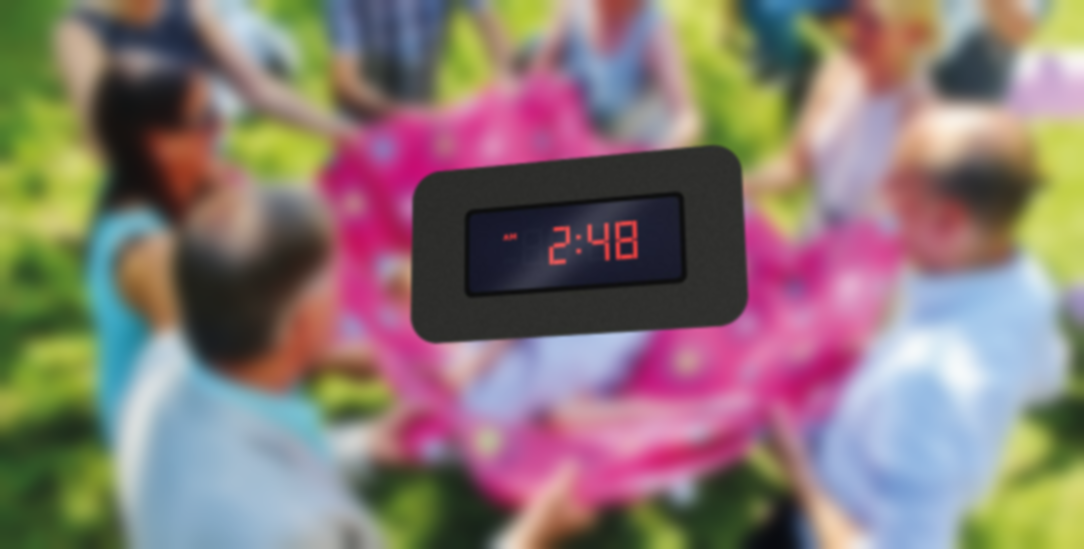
2:48
